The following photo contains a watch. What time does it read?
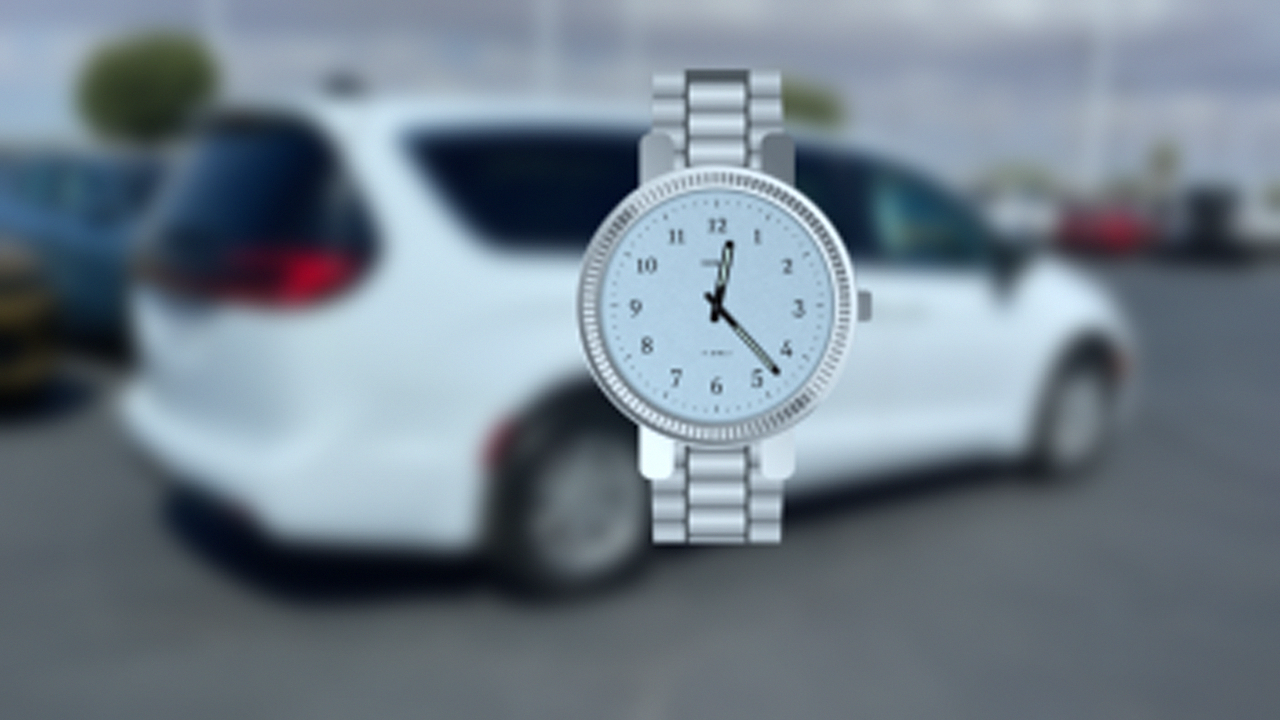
12:23
